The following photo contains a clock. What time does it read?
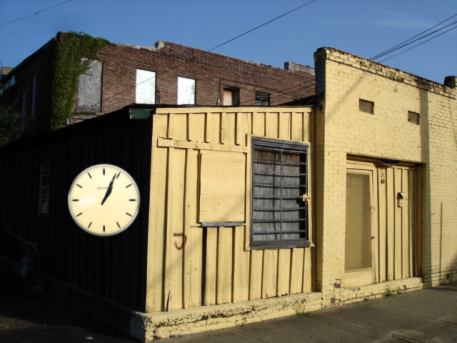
1:04
